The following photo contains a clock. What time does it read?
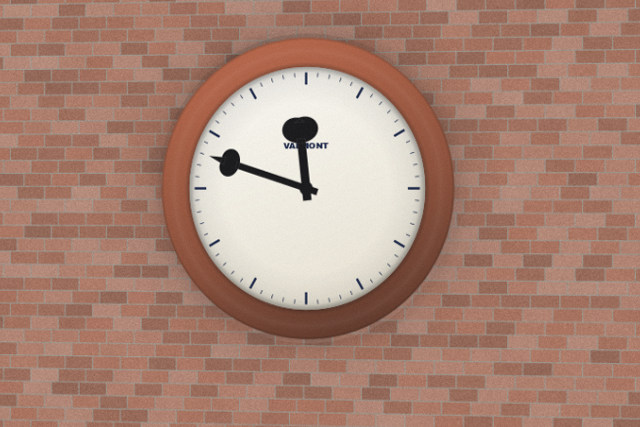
11:48
